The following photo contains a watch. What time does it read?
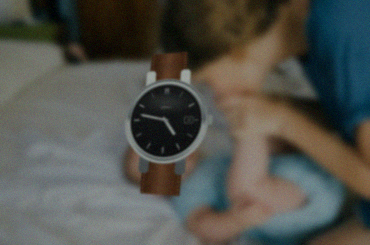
4:47
